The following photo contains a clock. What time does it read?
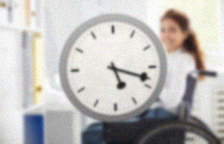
5:18
